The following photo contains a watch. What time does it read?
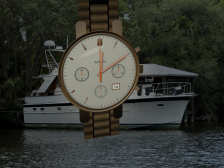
12:10
